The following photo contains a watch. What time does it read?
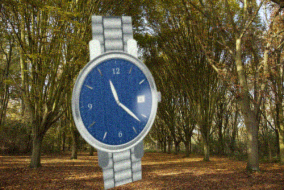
11:22
